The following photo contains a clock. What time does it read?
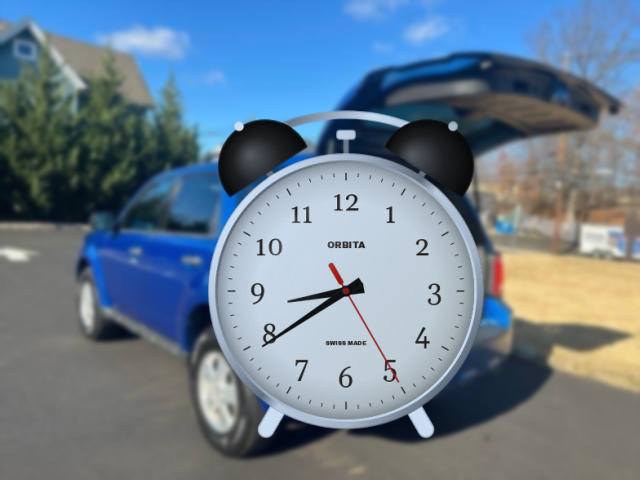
8:39:25
